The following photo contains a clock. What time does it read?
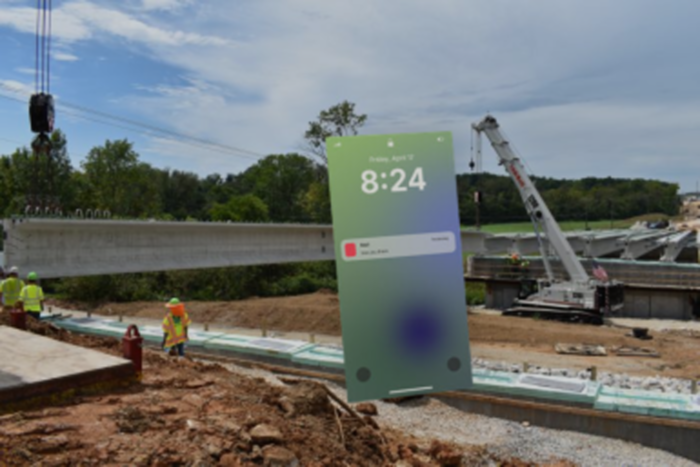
8:24
